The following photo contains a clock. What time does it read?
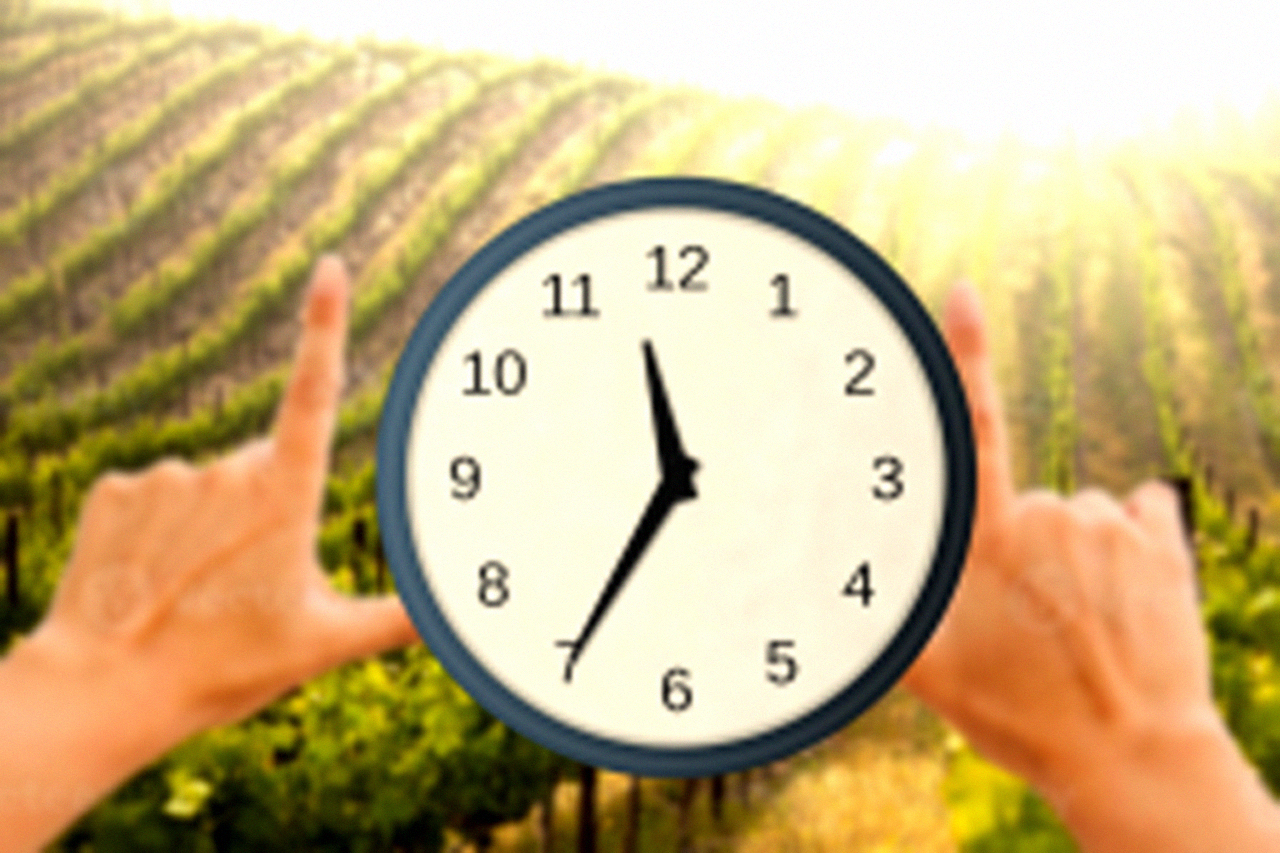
11:35
